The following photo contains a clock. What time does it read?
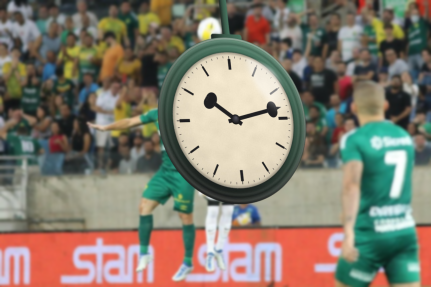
10:13
